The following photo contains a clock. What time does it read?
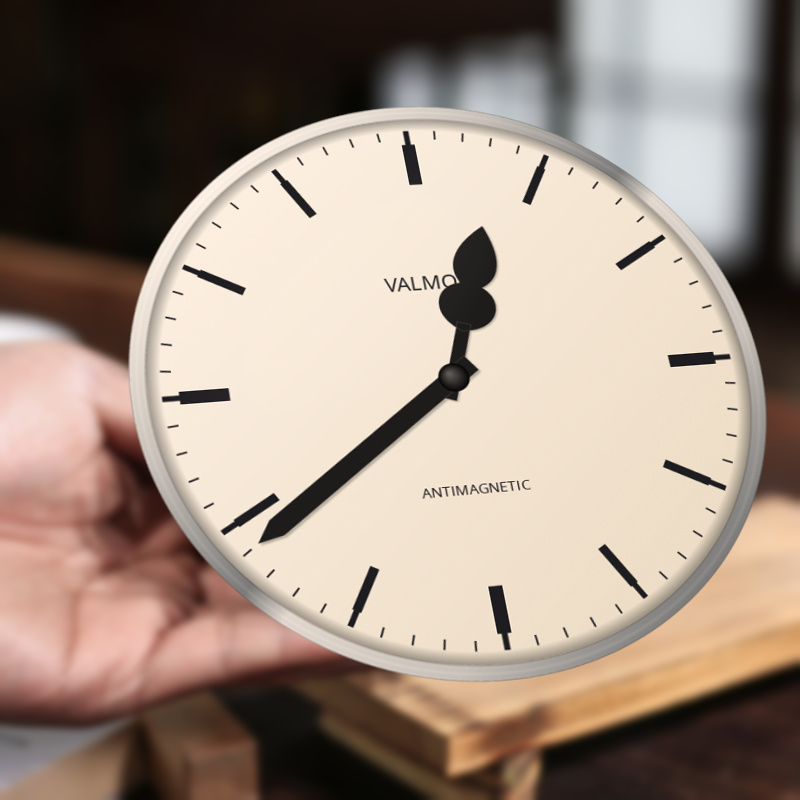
12:39
